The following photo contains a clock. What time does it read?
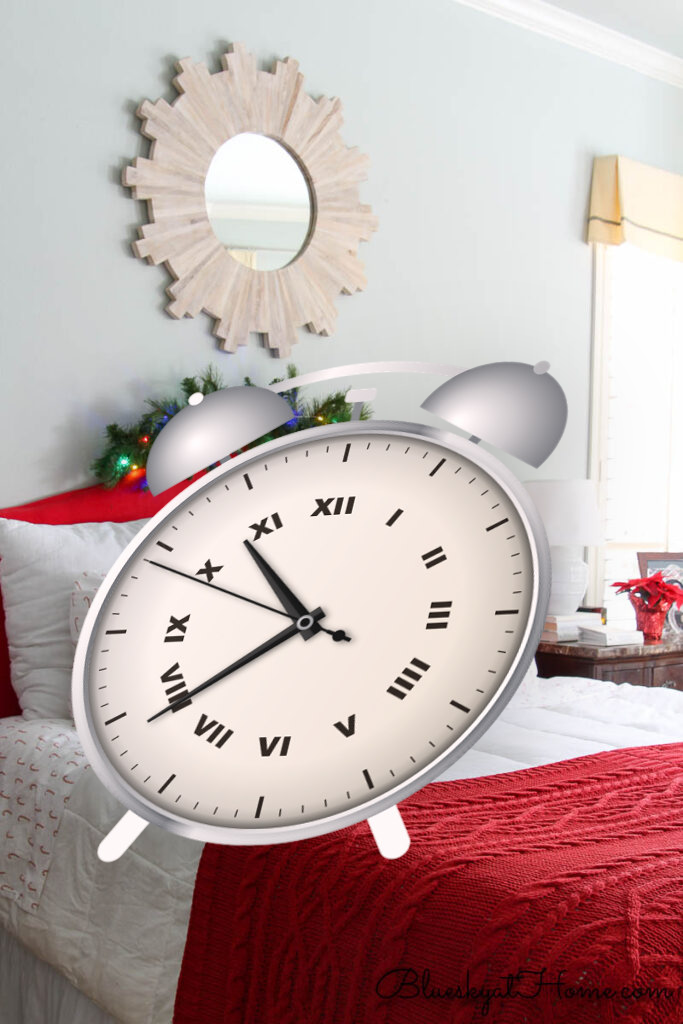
10:38:49
